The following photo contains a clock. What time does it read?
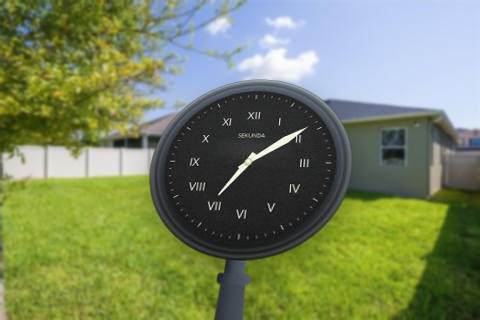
7:09
